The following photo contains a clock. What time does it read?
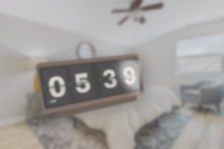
5:39
